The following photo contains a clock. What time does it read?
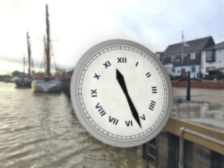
11:27
